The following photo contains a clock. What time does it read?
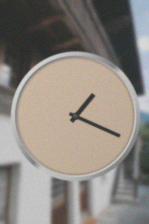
1:19
